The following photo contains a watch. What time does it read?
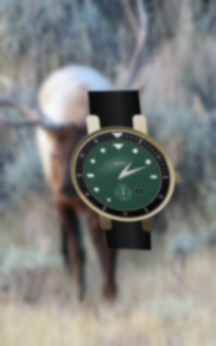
1:11
